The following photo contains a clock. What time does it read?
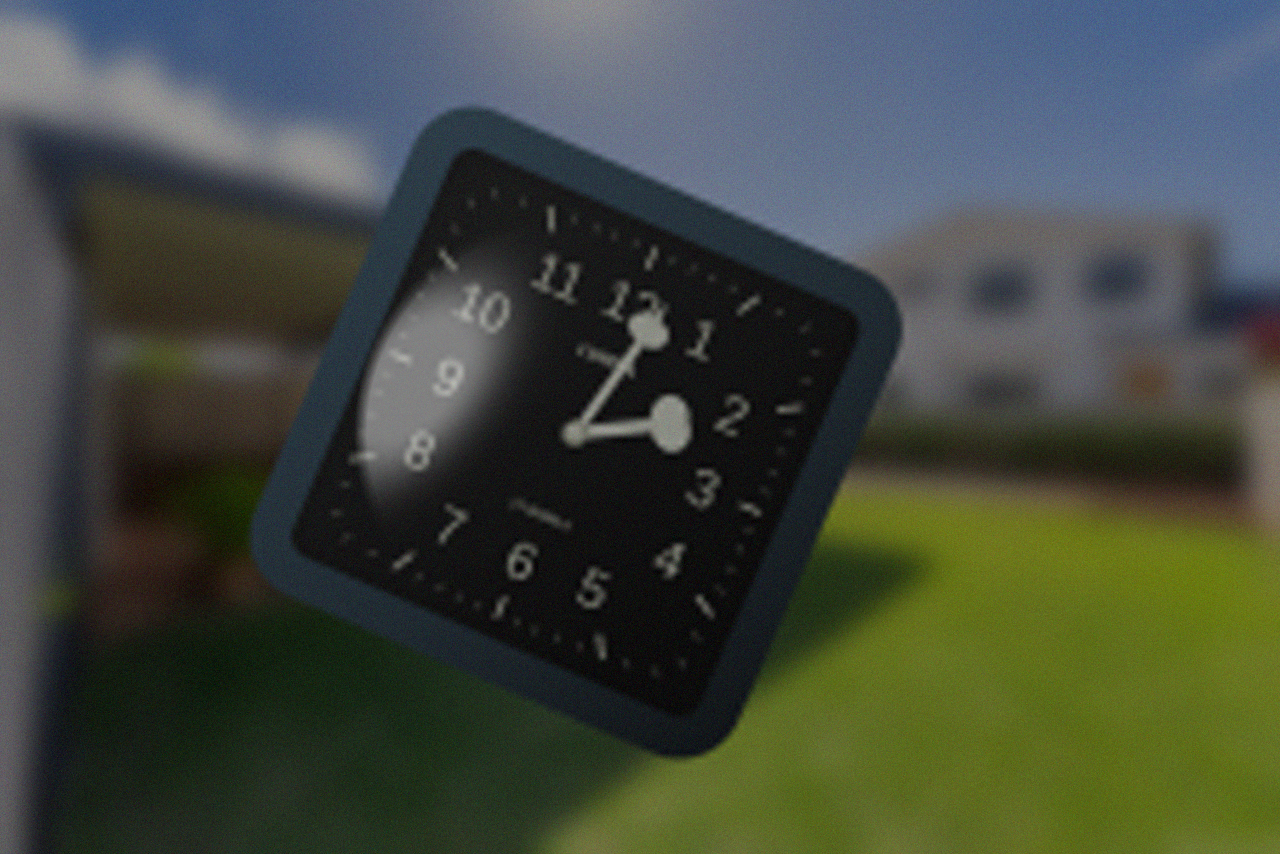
2:02
